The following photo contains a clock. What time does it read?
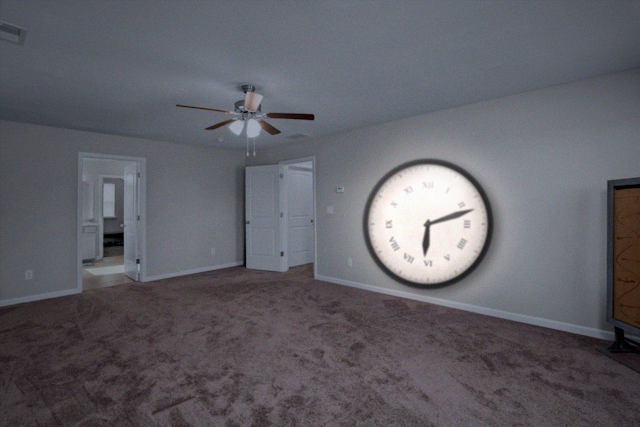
6:12
